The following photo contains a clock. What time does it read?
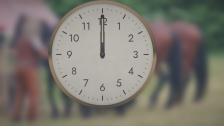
12:00
